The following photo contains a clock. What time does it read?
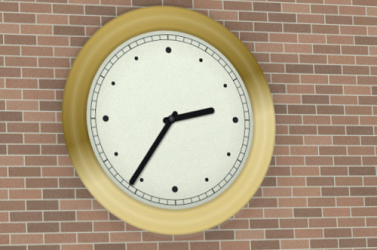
2:36
